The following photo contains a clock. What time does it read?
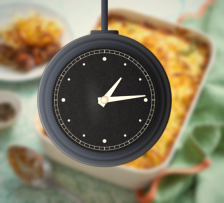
1:14
